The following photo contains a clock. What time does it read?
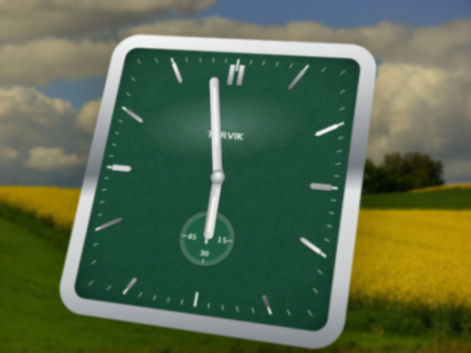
5:58
